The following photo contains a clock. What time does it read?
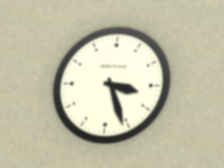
3:26
